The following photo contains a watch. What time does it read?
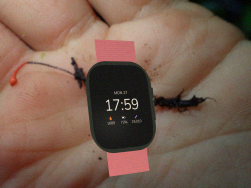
17:59
